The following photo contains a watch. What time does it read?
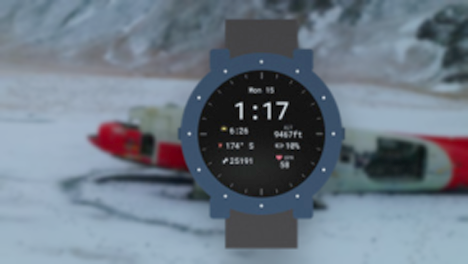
1:17
